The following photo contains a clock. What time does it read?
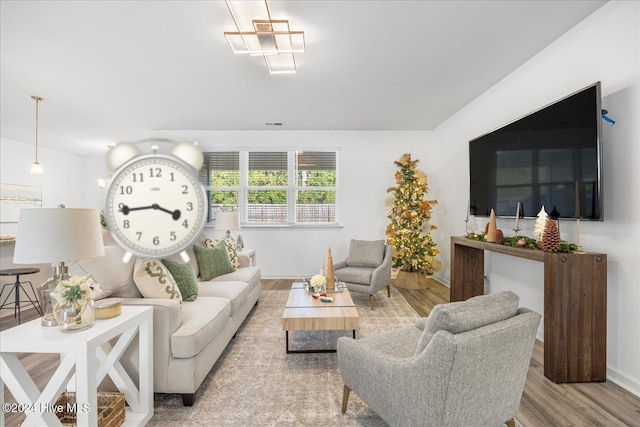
3:44
